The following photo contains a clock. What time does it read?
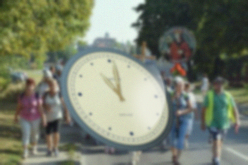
11:01
